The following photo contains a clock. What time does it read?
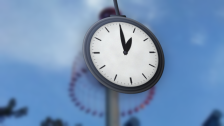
1:00
